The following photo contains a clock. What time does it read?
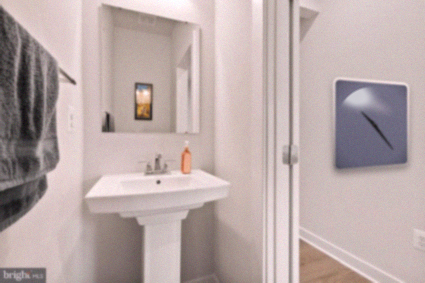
10:23
